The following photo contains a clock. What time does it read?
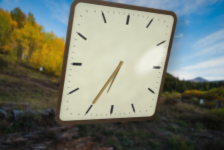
6:35
